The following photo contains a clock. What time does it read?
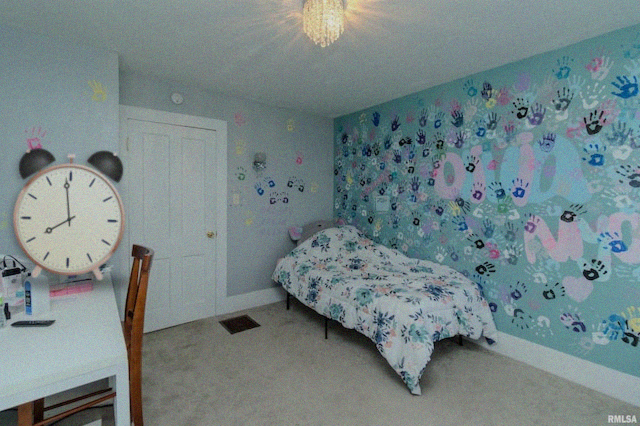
7:59
